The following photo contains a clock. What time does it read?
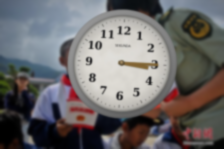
3:15
